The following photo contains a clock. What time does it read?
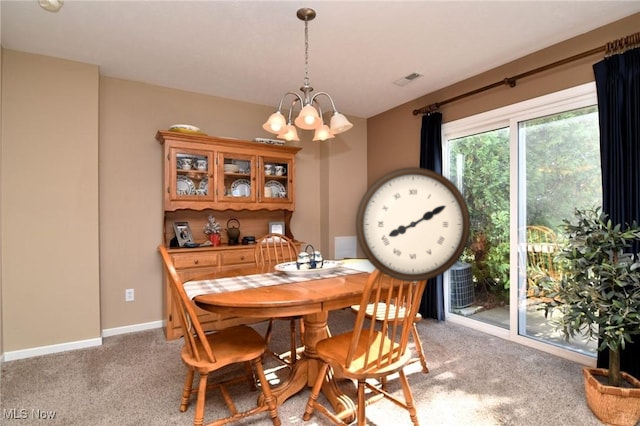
8:10
